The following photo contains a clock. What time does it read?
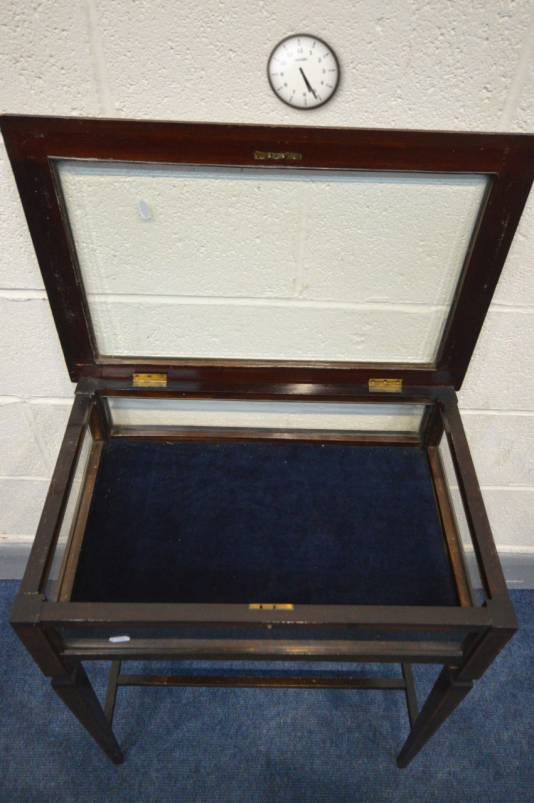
5:26
